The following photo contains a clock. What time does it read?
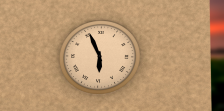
5:56
